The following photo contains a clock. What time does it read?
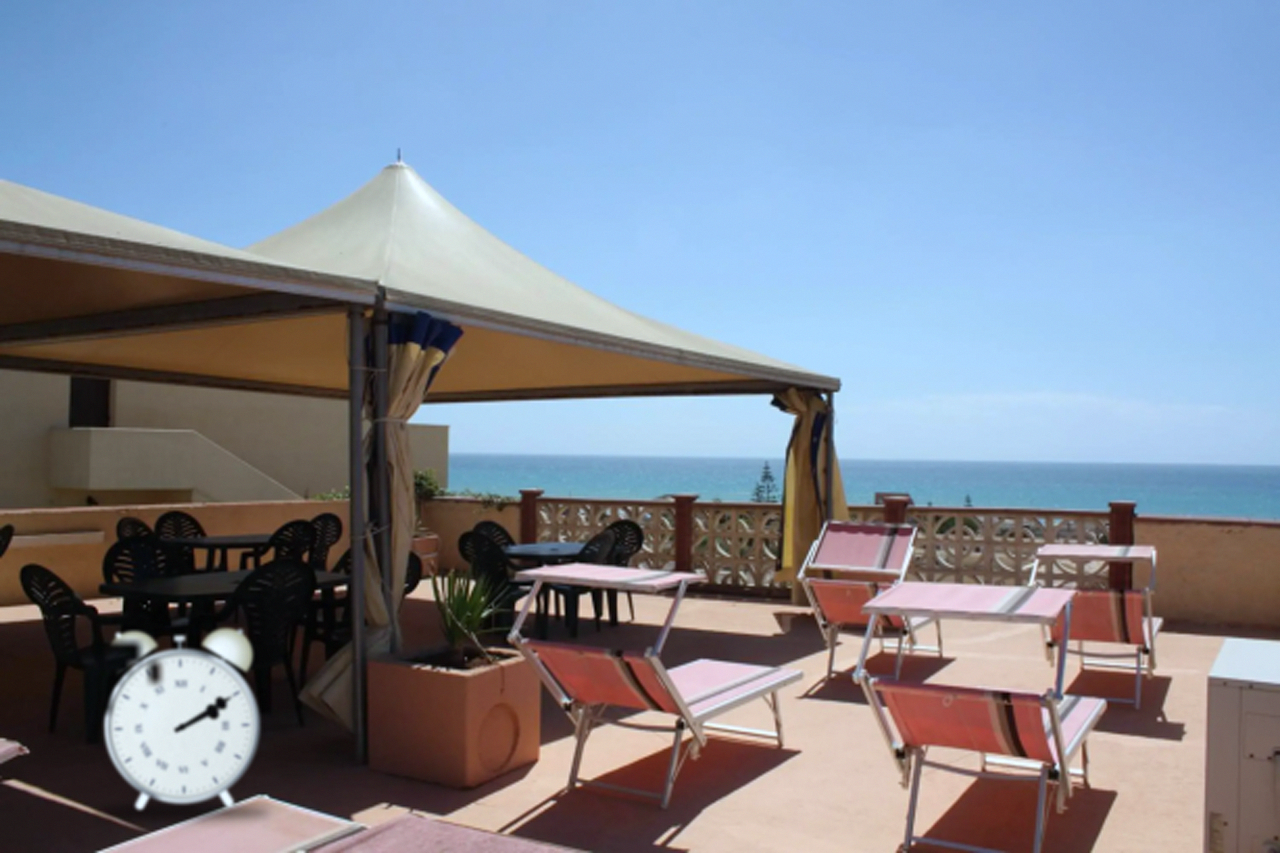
2:10
